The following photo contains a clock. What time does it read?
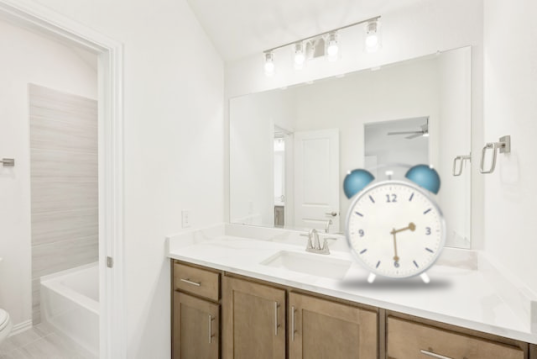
2:30
